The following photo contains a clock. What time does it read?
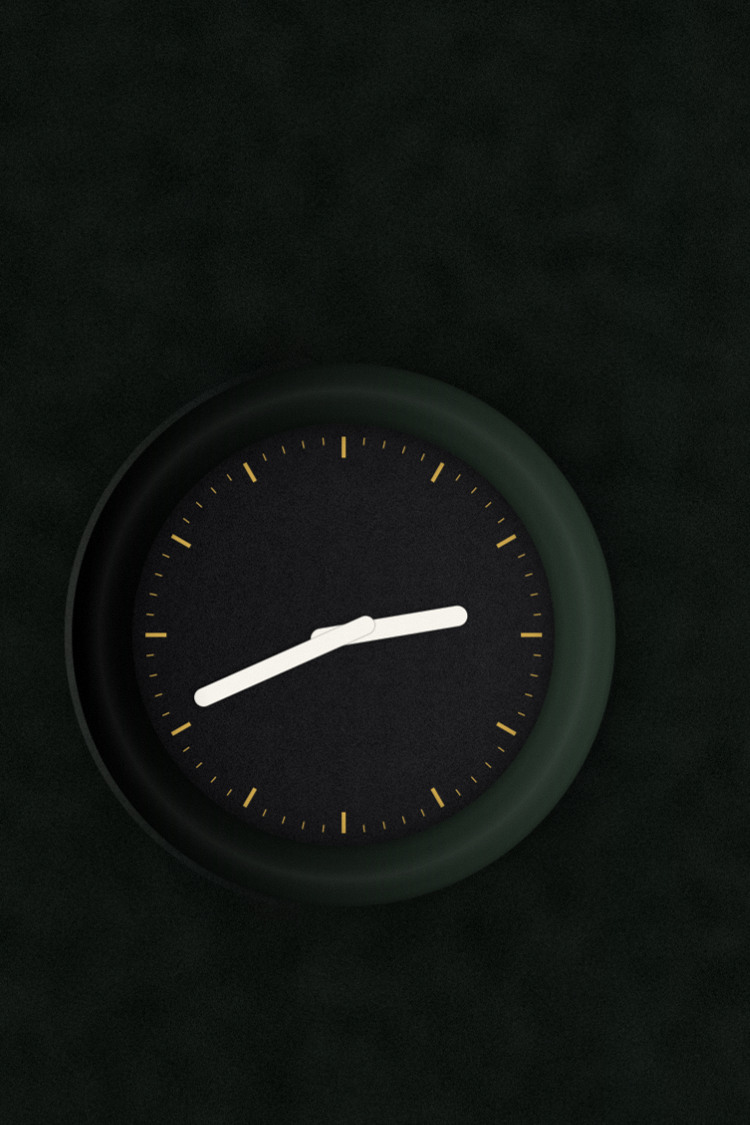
2:41
